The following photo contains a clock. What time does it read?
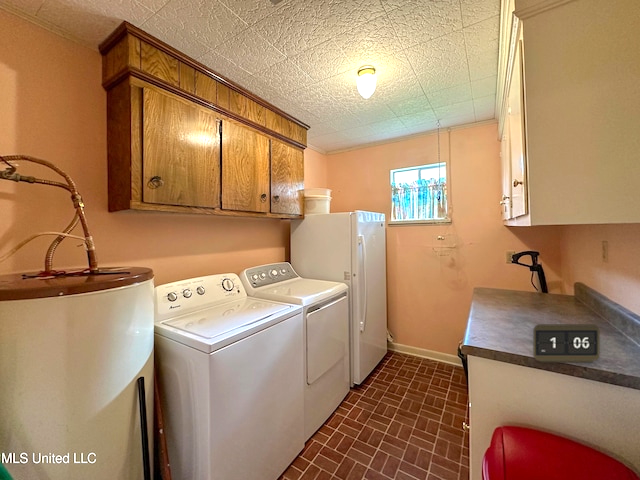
1:06
